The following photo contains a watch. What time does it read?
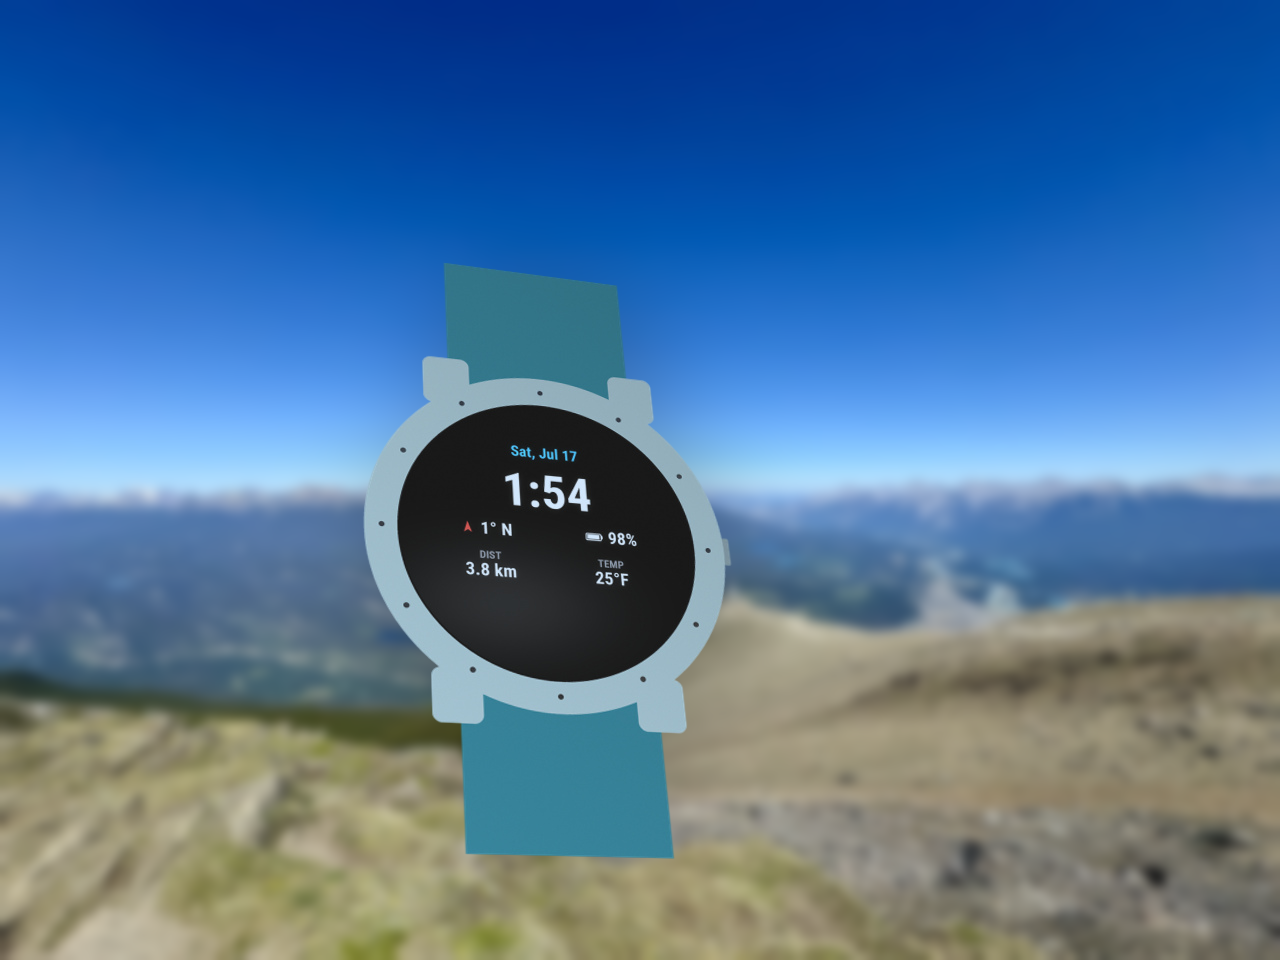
1:54
